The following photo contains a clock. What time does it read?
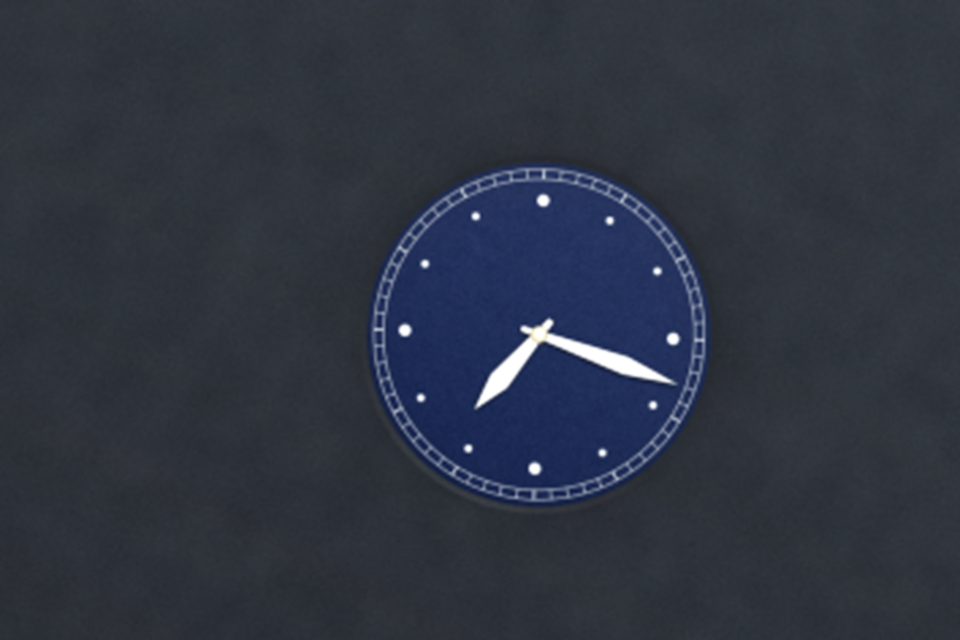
7:18
